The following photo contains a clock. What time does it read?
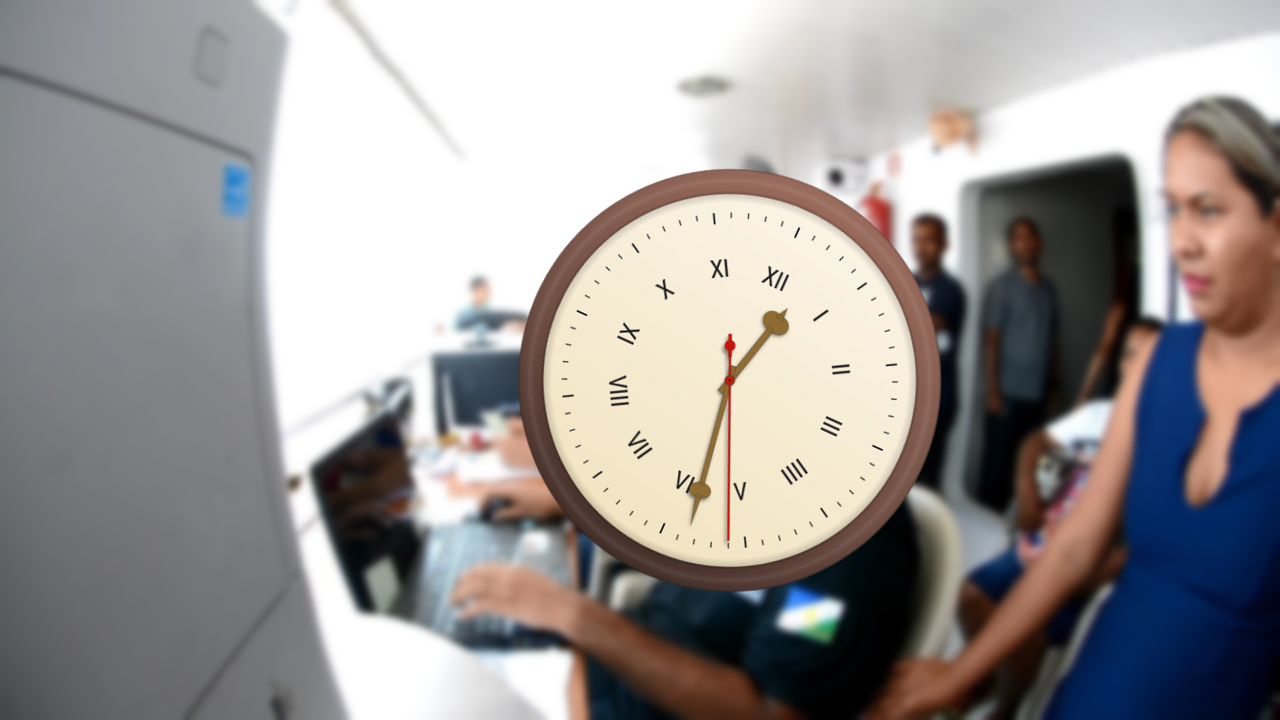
12:28:26
